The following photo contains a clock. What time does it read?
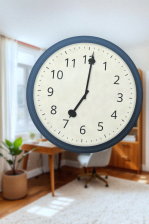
7:01
